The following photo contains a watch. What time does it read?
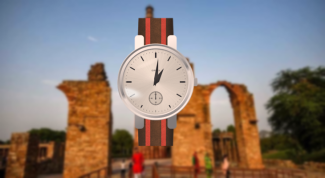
1:01
